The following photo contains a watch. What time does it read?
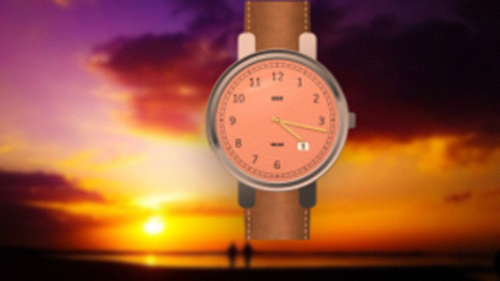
4:17
